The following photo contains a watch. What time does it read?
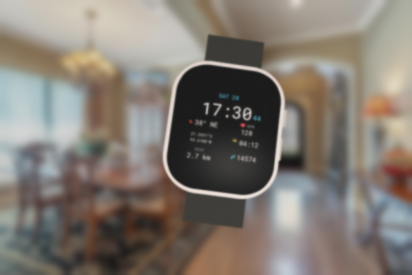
17:30
